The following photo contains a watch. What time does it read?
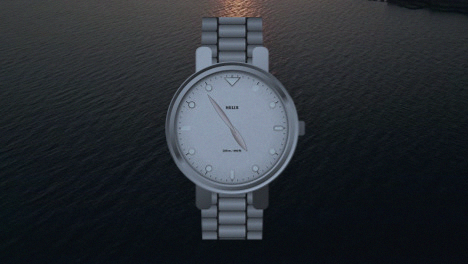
4:54
